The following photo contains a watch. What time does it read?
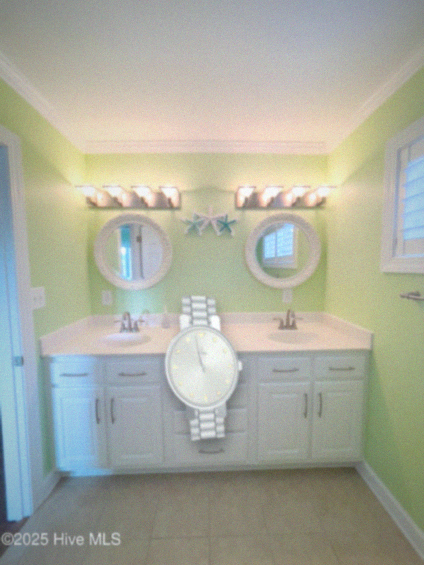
11:58
